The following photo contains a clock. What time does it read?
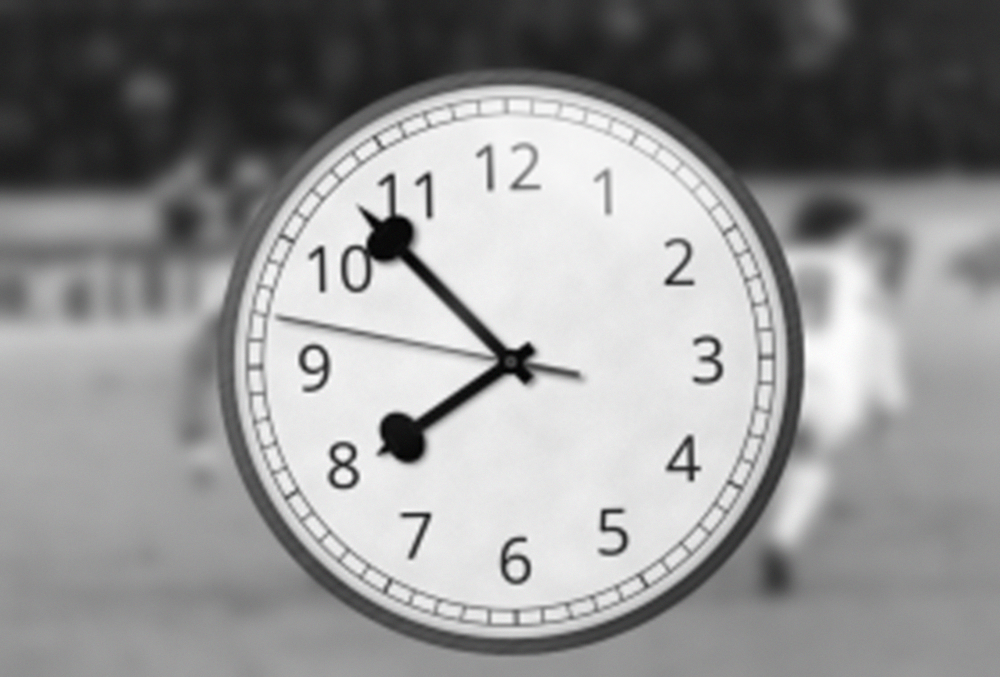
7:52:47
